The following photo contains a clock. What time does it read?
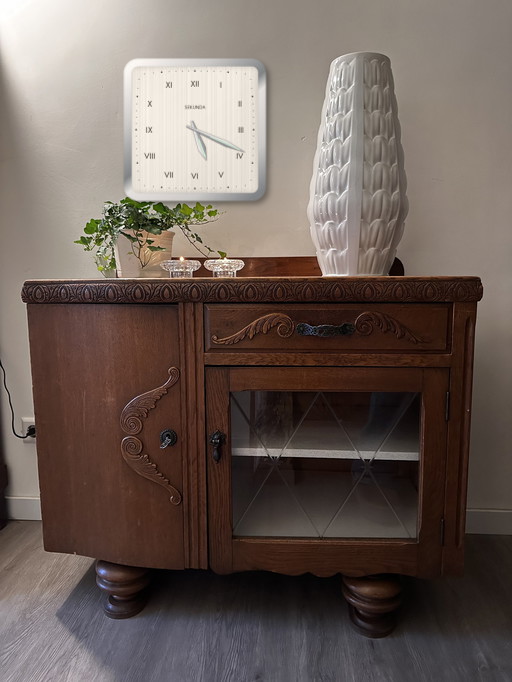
5:19
